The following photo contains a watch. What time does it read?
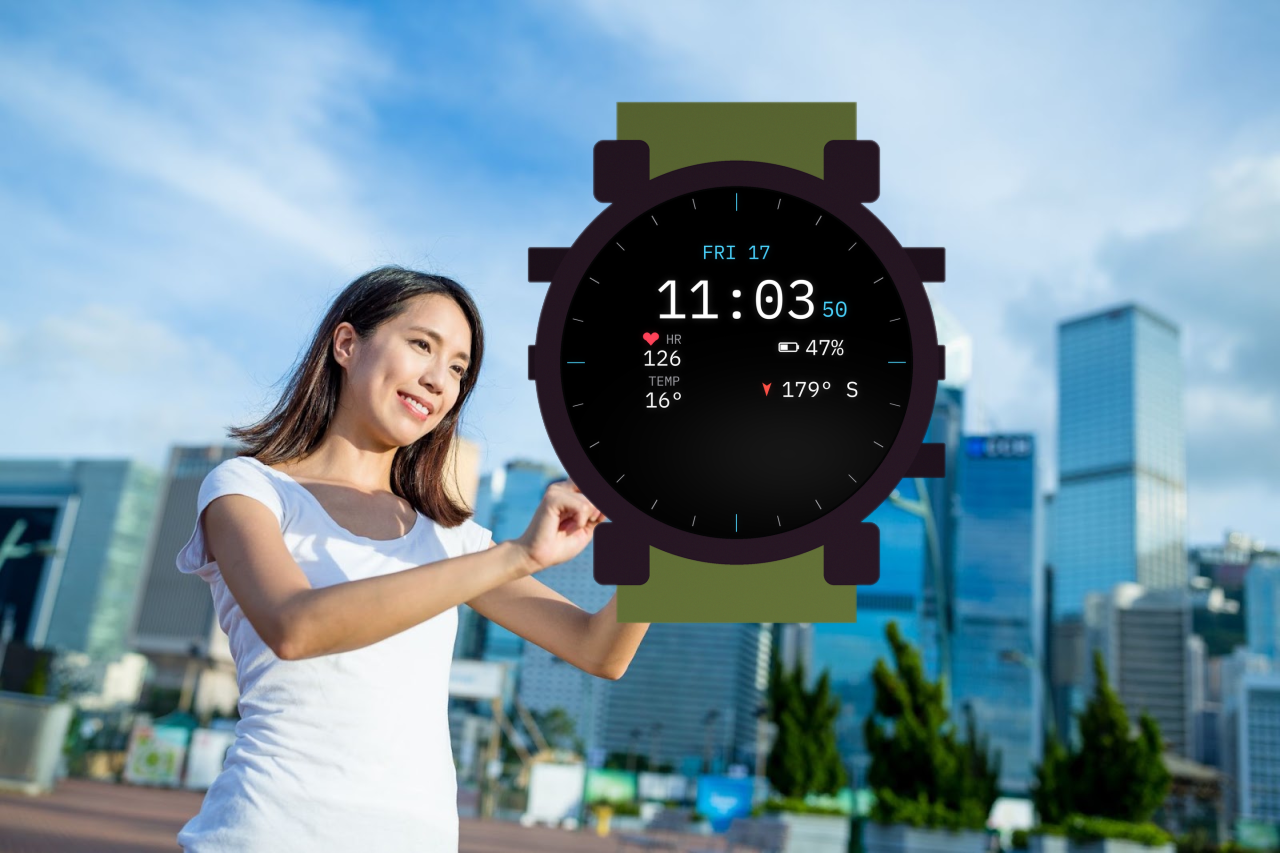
11:03:50
